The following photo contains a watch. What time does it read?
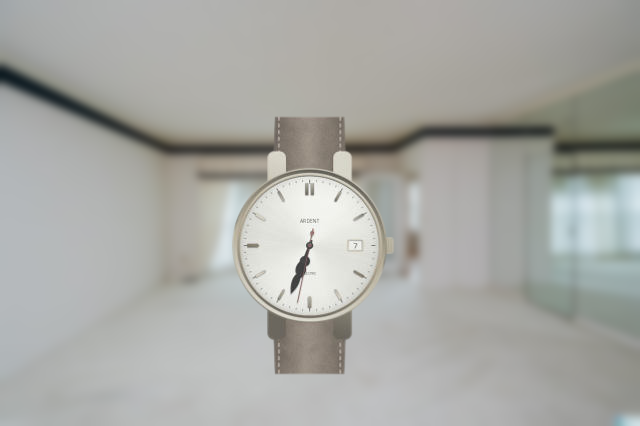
6:33:32
